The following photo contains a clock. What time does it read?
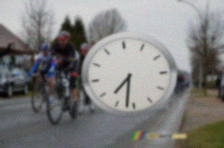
7:32
